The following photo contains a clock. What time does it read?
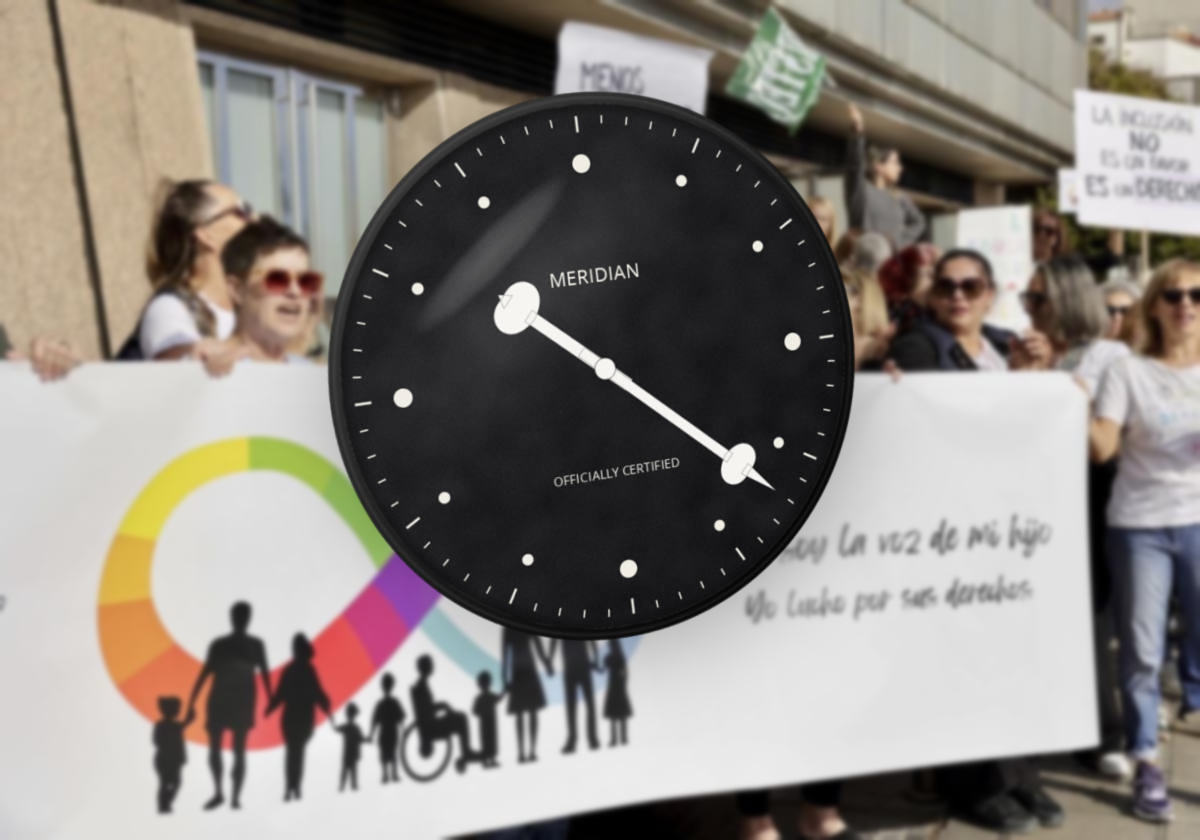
10:22
